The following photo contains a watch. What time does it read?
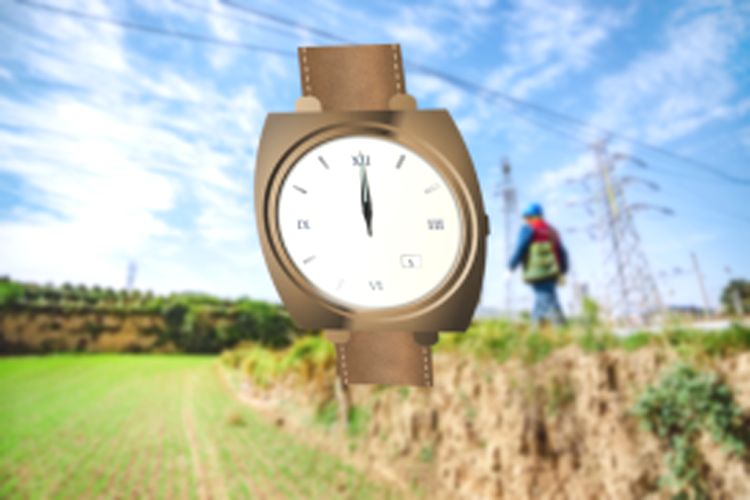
12:00
